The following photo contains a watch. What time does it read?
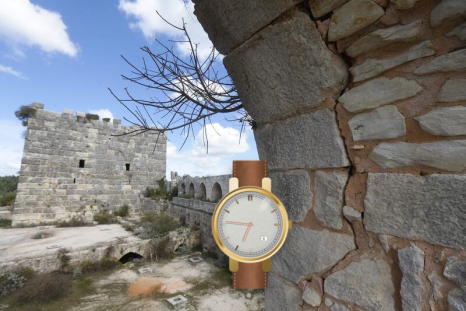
6:46
